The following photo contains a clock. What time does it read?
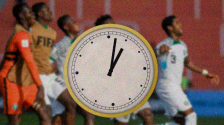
1:02
